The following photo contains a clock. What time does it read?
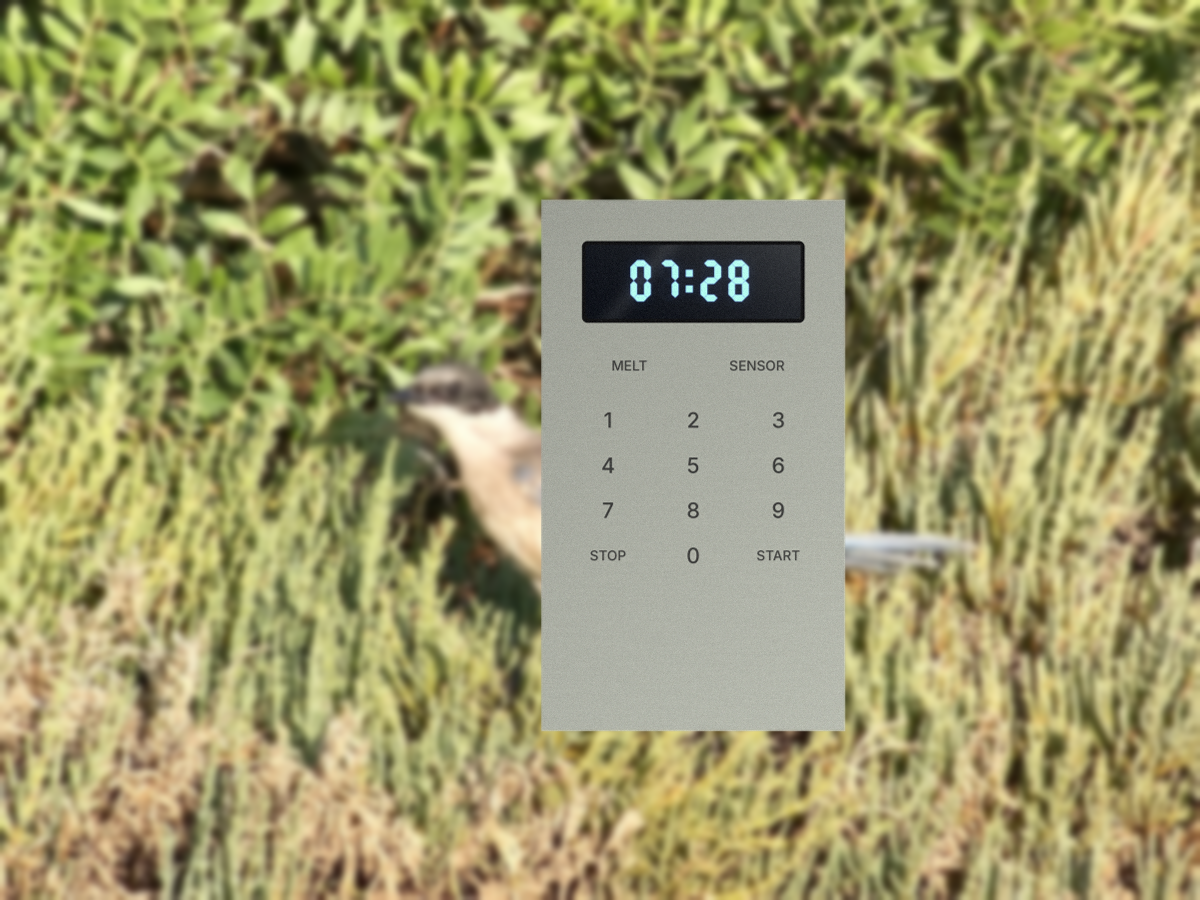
7:28
